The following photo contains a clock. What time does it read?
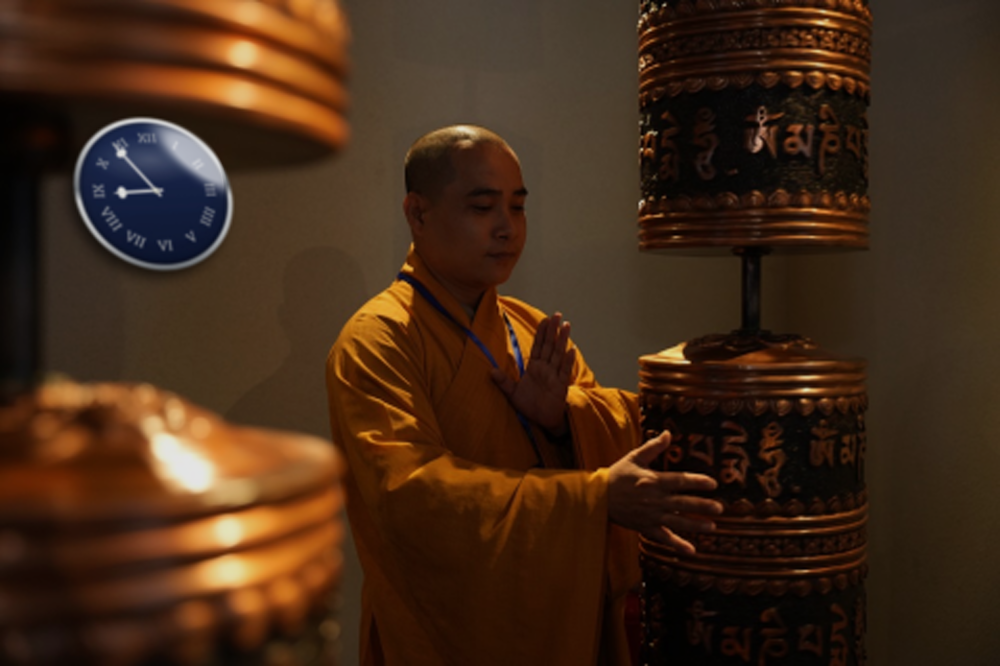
8:54
